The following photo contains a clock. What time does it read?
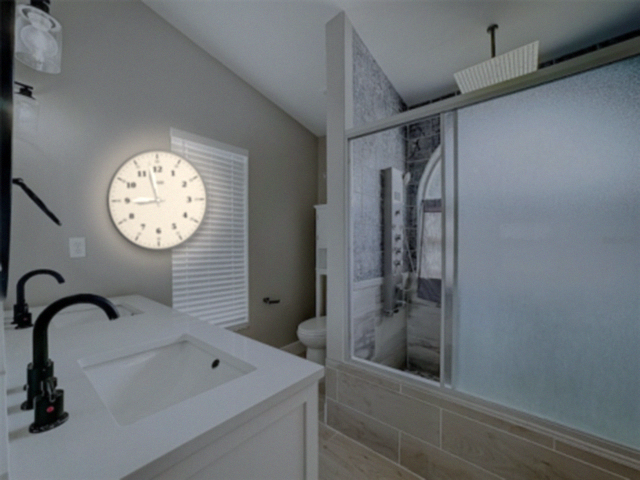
8:58
